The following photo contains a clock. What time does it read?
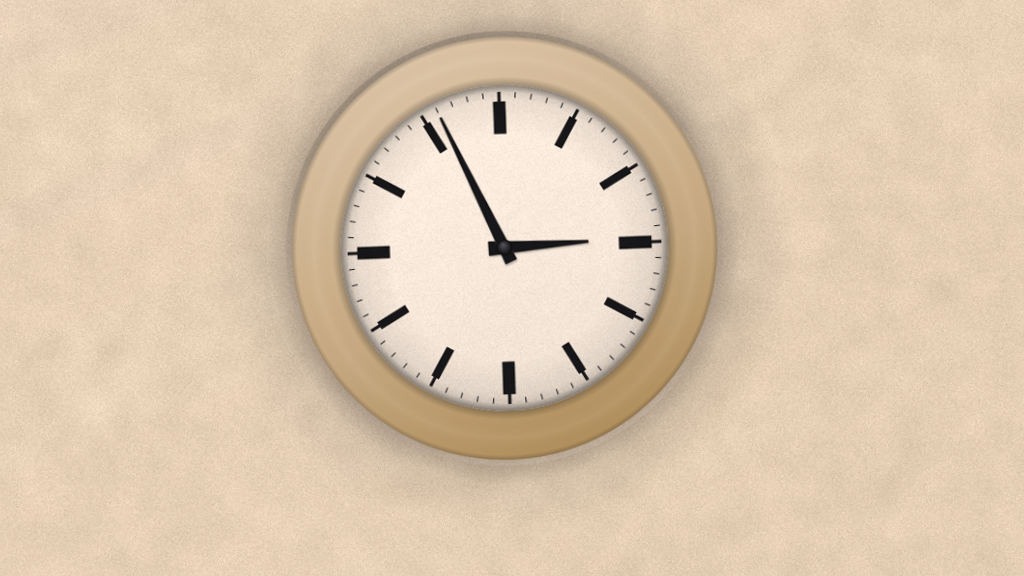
2:56
